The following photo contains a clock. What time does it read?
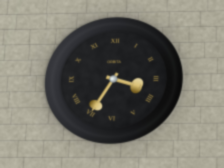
3:35
